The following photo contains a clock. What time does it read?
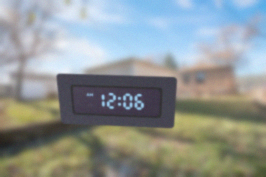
12:06
